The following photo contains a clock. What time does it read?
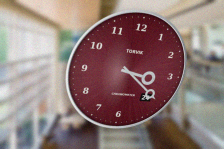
3:21
